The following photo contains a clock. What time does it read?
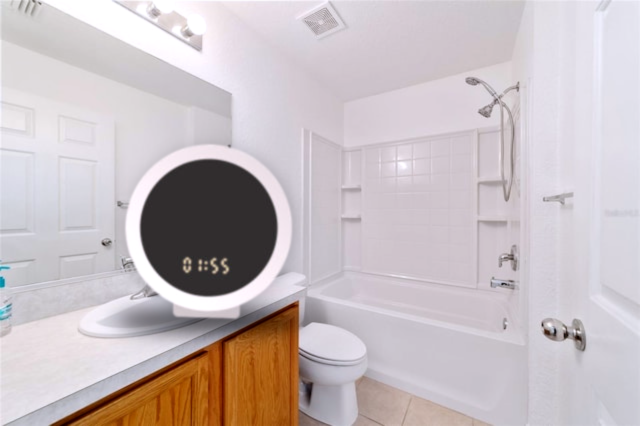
1:55
